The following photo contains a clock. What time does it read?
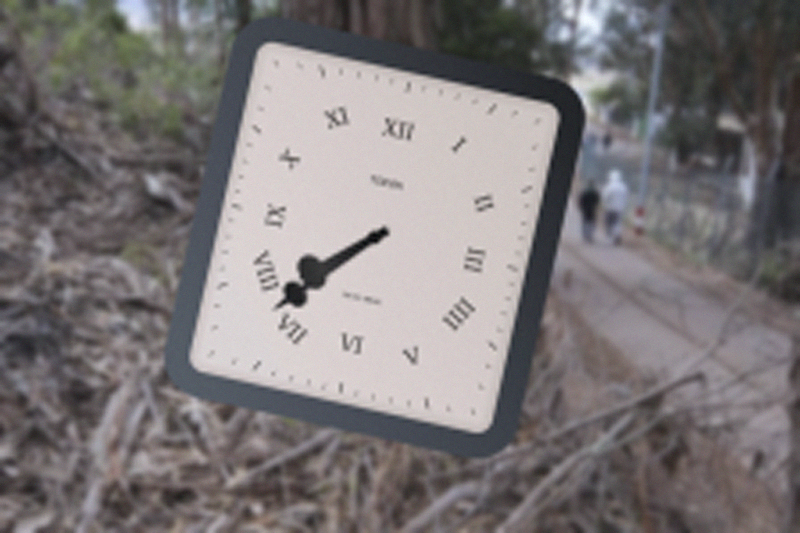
7:37
